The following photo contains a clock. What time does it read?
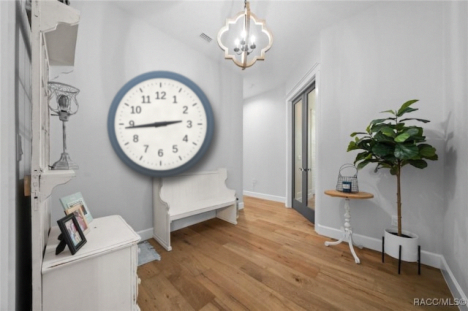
2:44
